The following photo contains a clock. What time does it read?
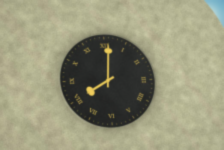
8:01
